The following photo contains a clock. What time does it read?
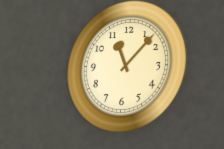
11:07
